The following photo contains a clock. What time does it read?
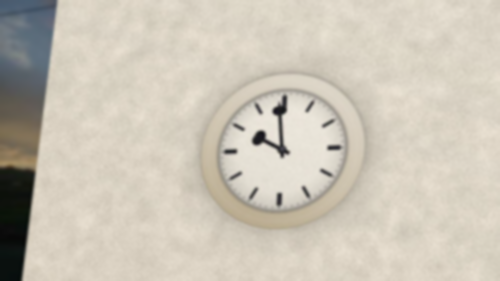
9:59
